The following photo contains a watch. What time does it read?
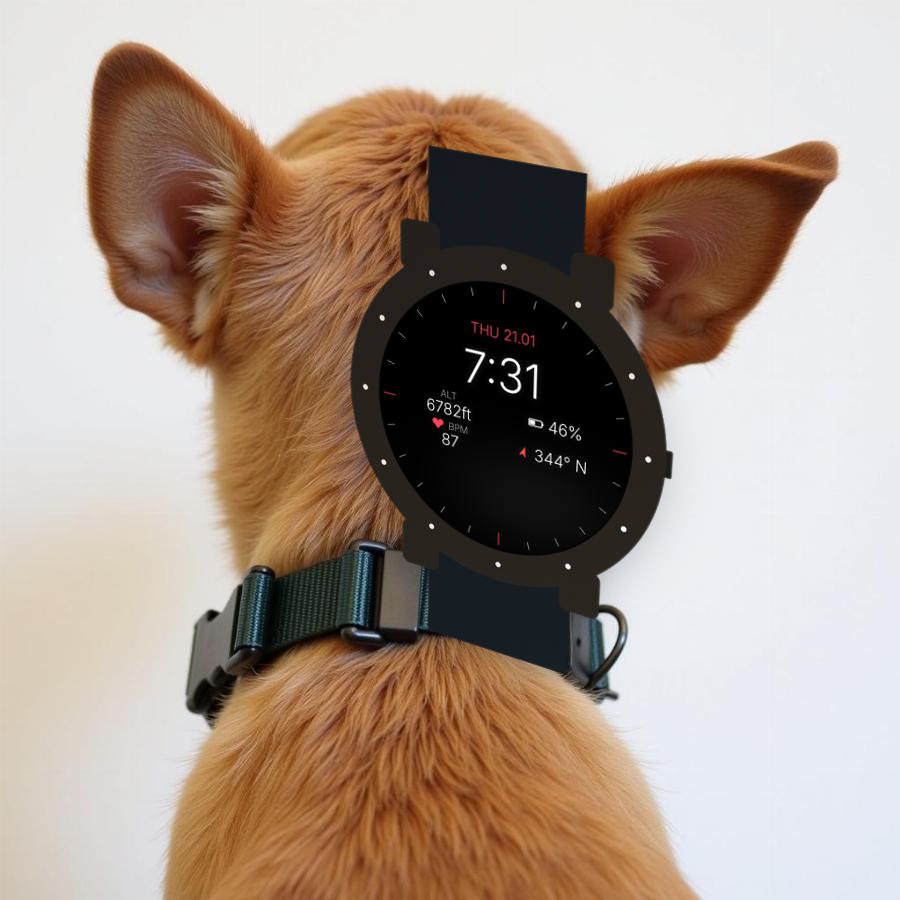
7:31
